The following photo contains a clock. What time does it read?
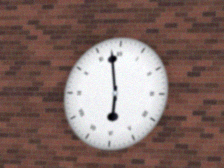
5:58
